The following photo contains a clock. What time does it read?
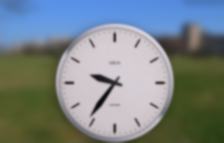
9:36
